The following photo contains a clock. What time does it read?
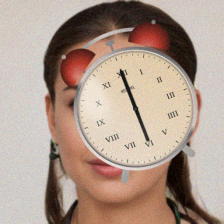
6:00
